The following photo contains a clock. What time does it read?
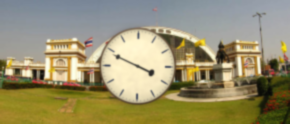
3:49
